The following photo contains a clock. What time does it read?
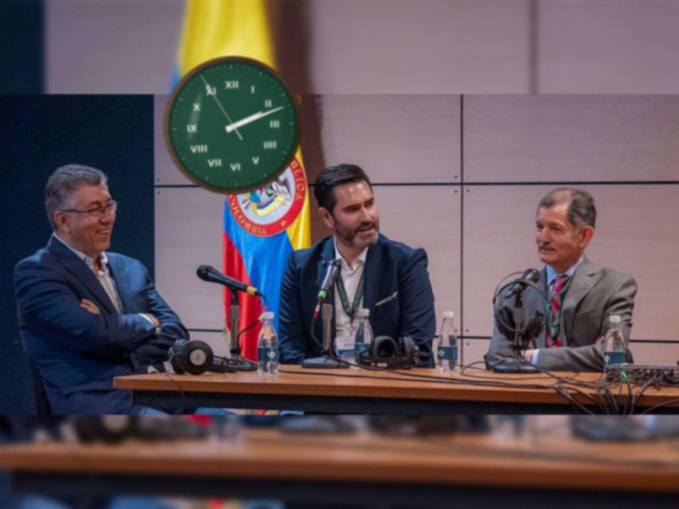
2:11:55
